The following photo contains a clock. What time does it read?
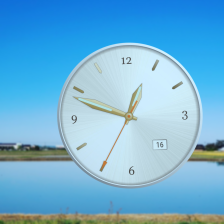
12:48:35
